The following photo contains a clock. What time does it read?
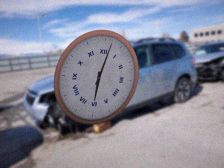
6:02
